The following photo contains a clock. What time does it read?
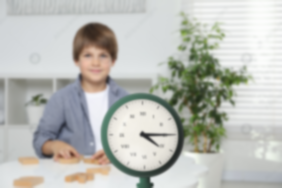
4:15
